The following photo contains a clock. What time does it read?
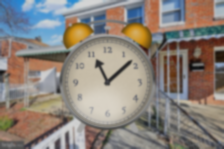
11:08
